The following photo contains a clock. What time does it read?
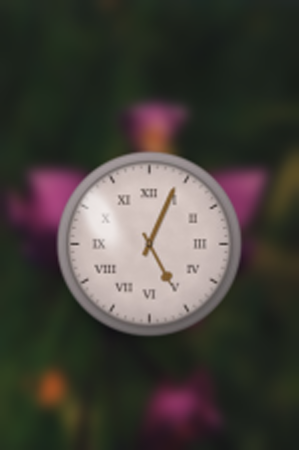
5:04
